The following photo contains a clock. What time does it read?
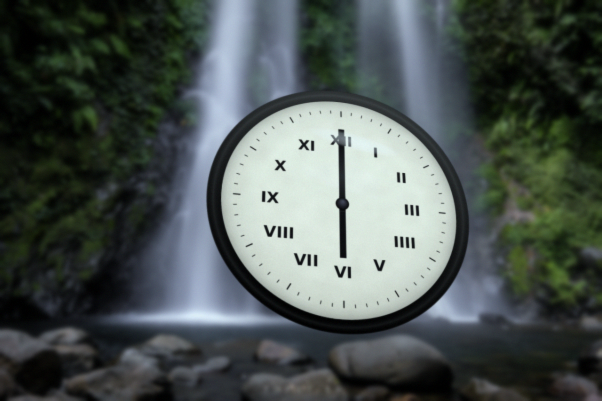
6:00
